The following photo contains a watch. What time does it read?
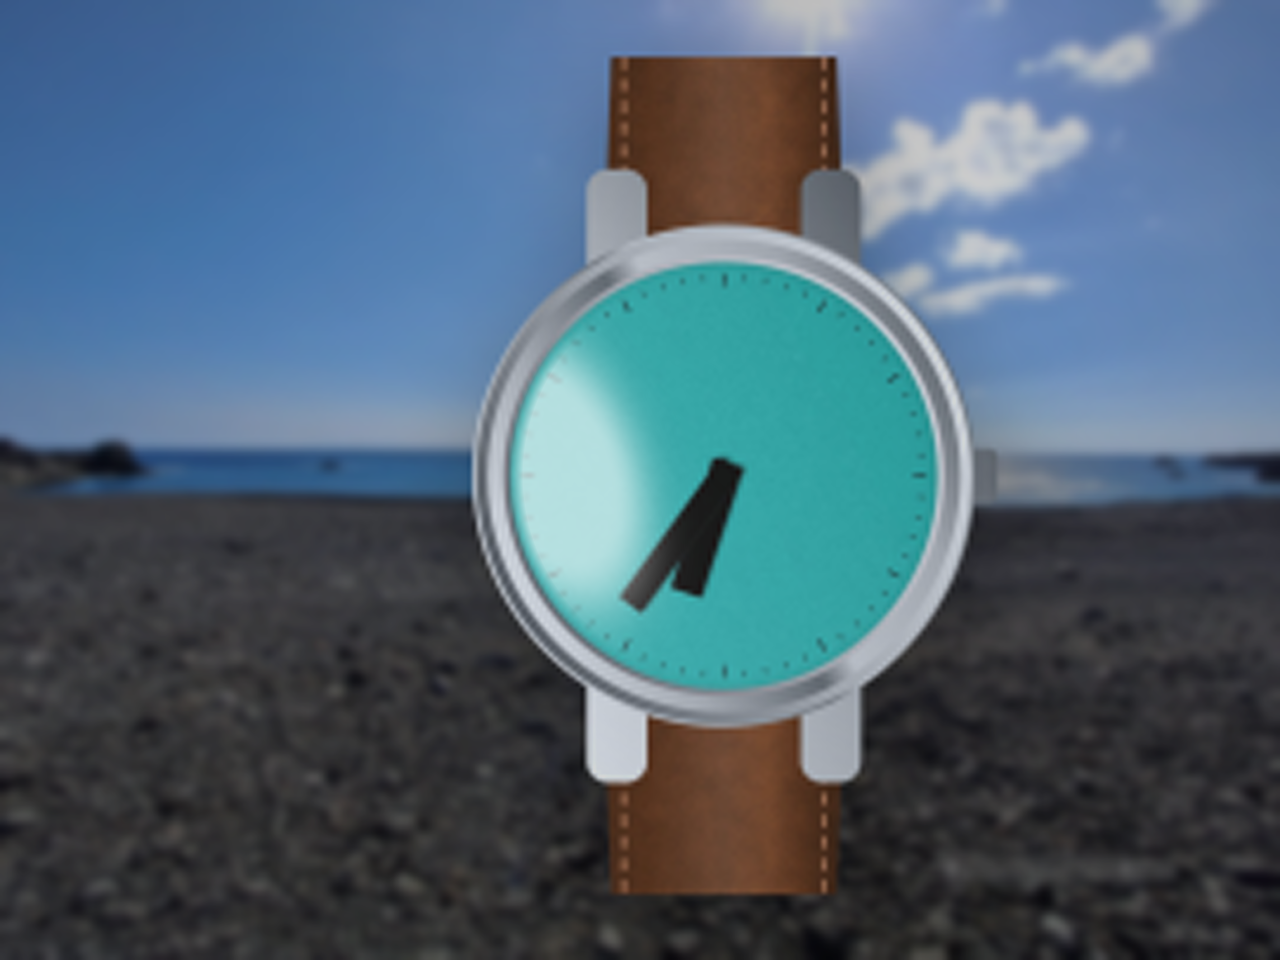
6:36
